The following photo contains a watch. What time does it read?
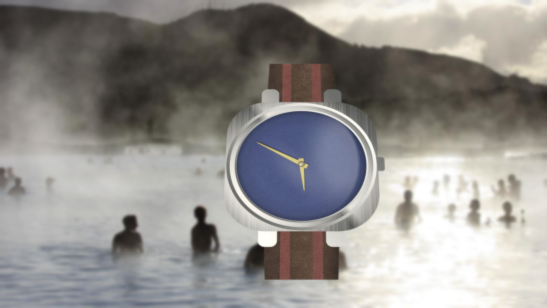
5:50
